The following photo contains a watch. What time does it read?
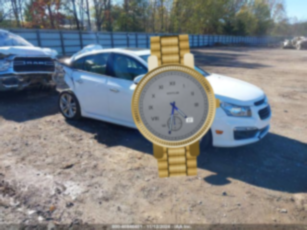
4:32
